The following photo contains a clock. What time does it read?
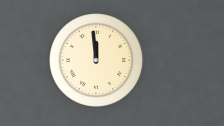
11:59
